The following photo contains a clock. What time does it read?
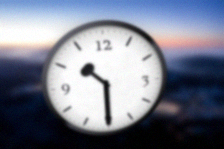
10:30
